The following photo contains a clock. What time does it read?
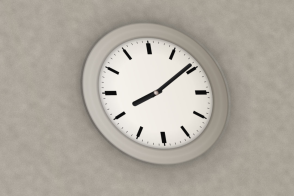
8:09
